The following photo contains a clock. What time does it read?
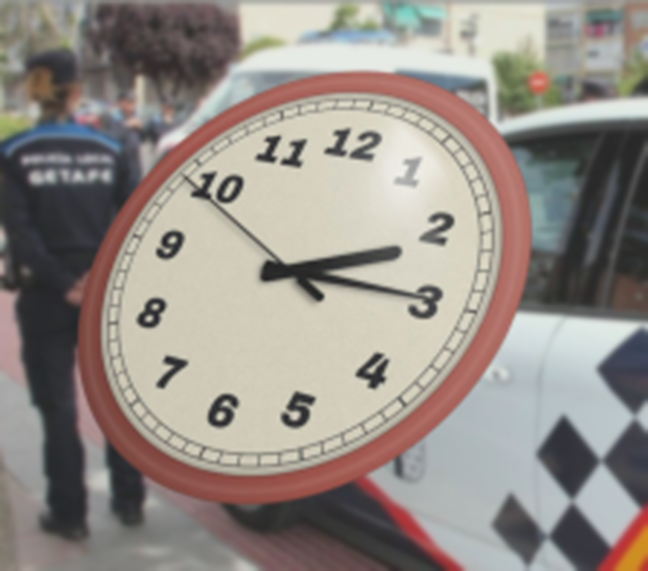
2:14:49
